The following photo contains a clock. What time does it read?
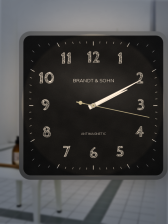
2:10:17
